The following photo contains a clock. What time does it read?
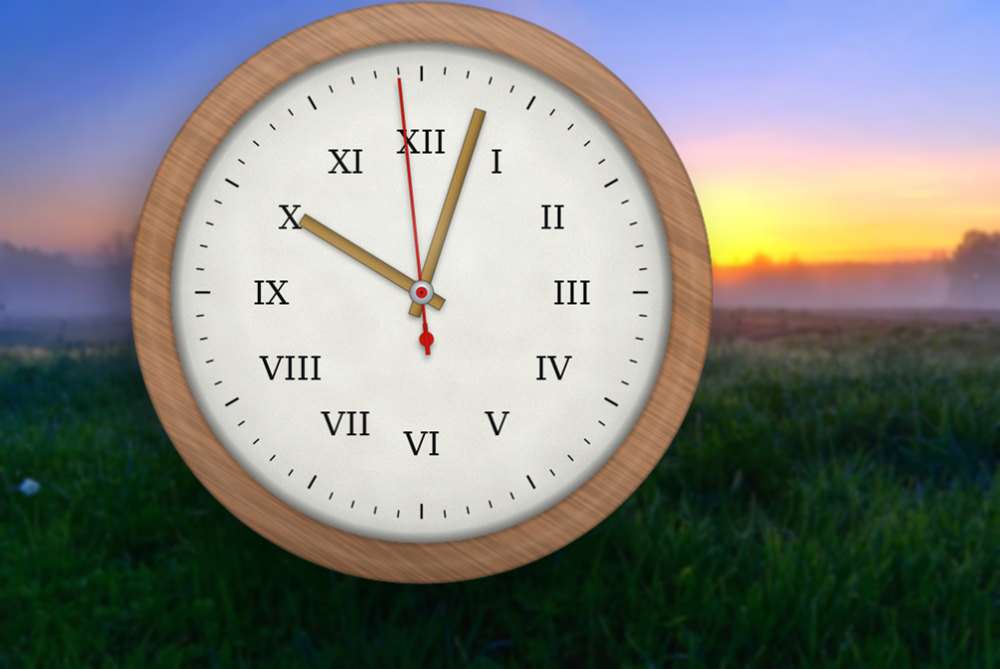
10:02:59
